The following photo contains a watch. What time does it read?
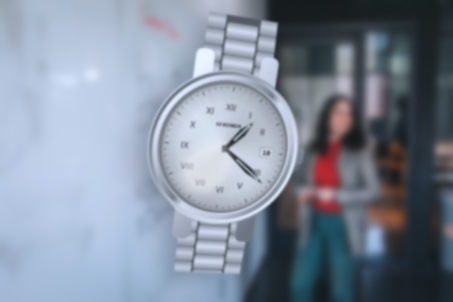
1:21
